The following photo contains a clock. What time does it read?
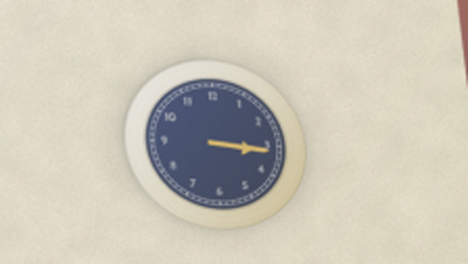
3:16
